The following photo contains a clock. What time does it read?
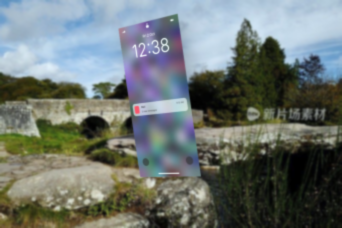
12:38
